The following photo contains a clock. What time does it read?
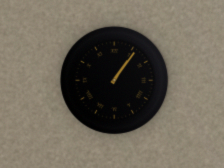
1:06
